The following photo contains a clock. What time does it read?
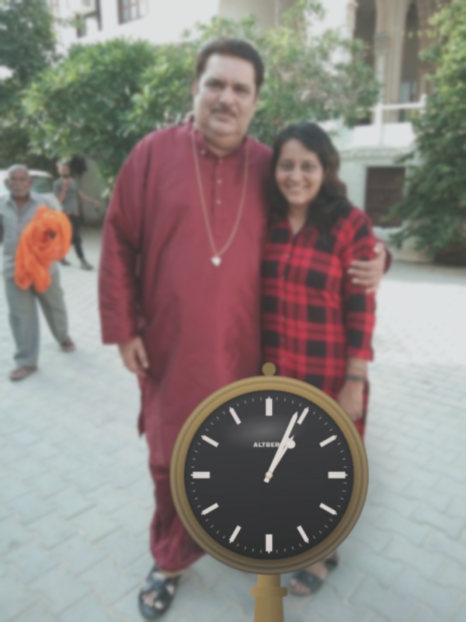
1:04
